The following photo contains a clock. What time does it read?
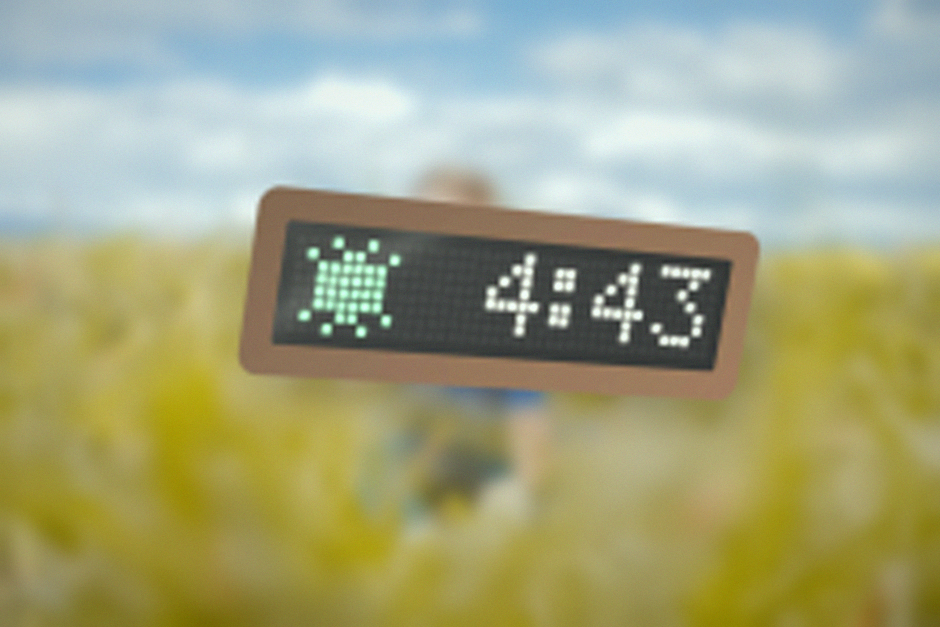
4:43
